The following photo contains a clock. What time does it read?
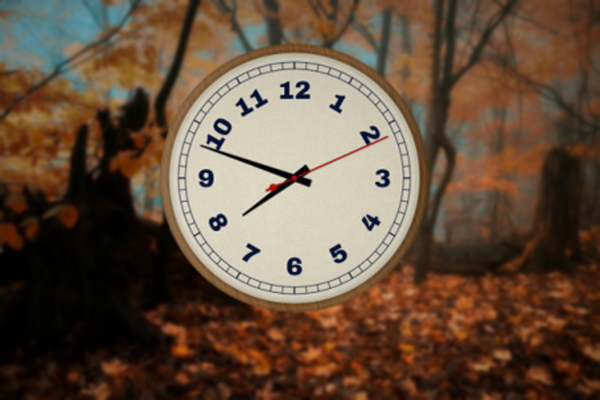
7:48:11
